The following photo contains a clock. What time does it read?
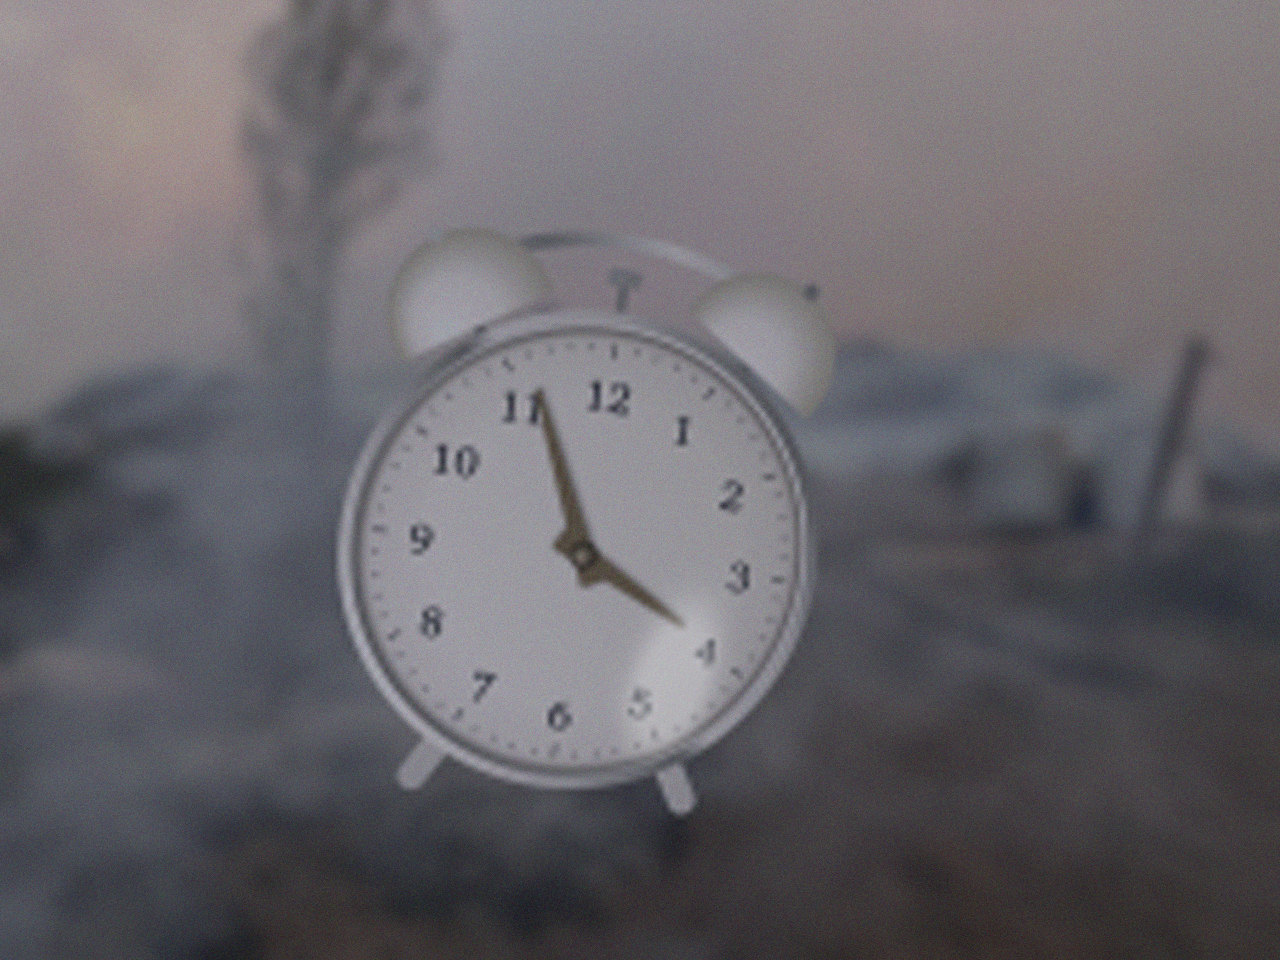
3:56
